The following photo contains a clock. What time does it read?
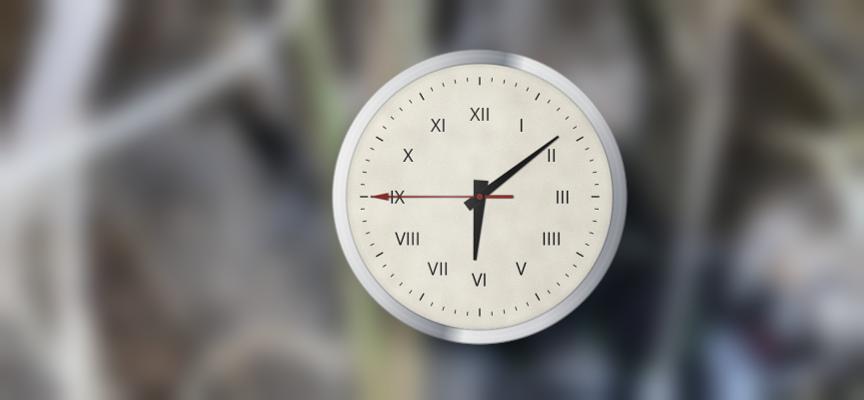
6:08:45
